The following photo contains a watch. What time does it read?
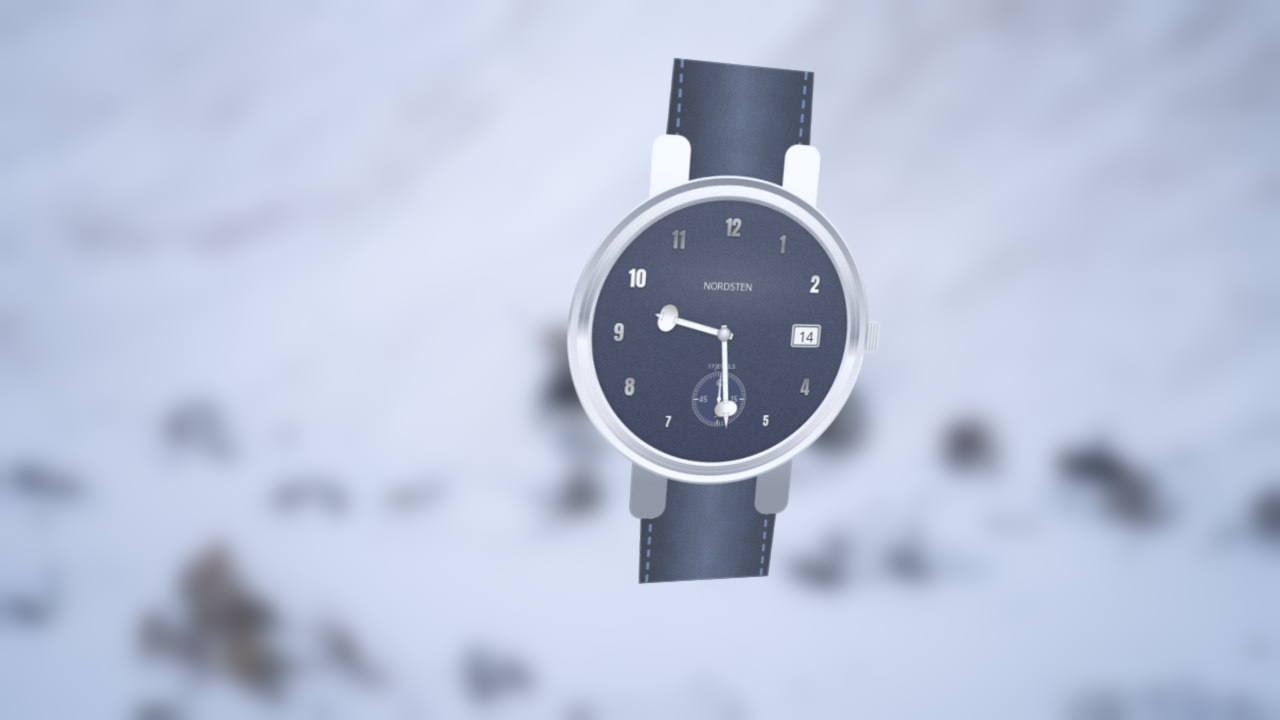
9:29
